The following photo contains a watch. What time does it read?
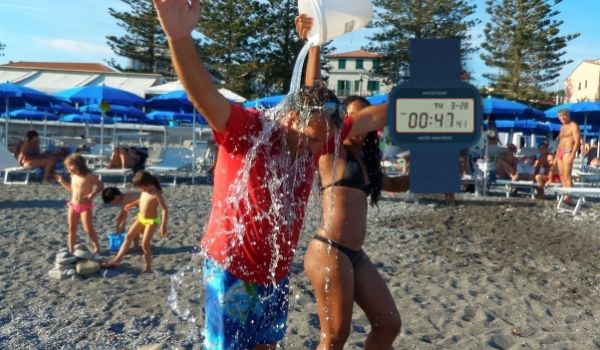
0:47
